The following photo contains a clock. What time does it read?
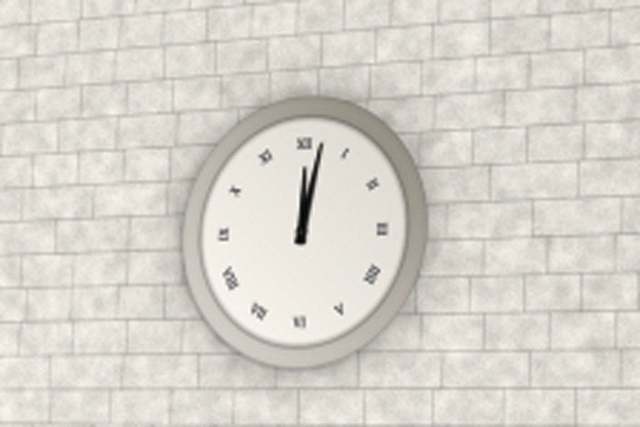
12:02
